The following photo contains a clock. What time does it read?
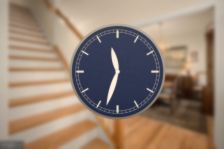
11:33
